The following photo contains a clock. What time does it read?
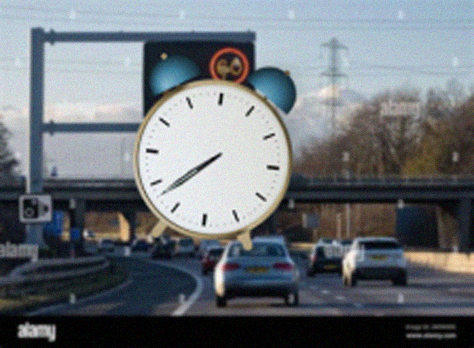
7:38
